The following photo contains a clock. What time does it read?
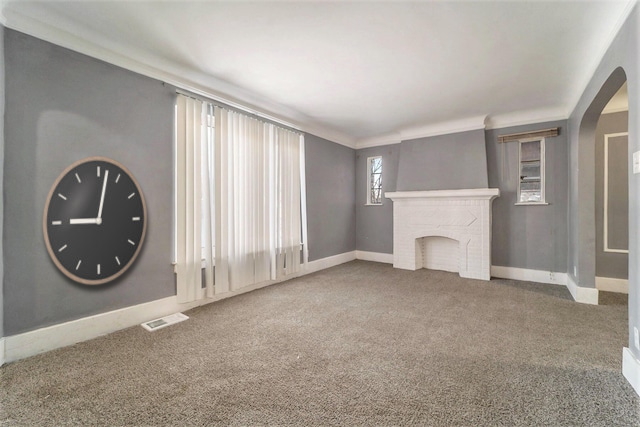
9:02
